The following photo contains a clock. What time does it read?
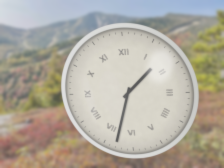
1:33
